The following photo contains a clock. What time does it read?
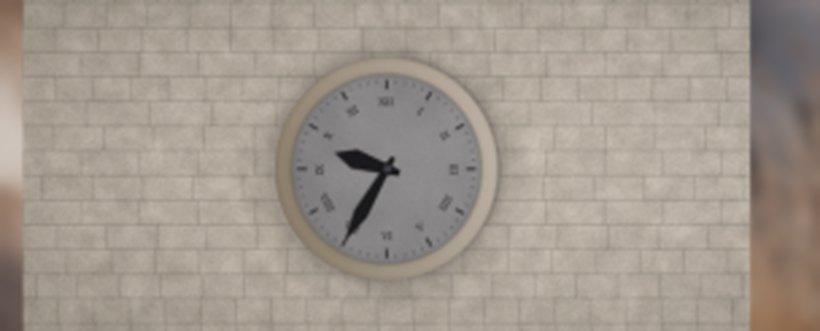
9:35
